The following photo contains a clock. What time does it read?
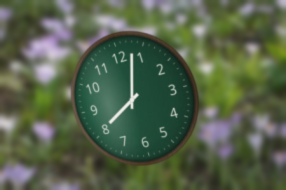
8:03
